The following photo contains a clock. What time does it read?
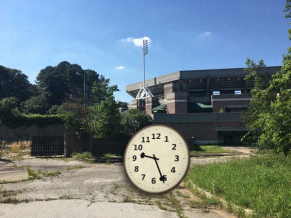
9:26
